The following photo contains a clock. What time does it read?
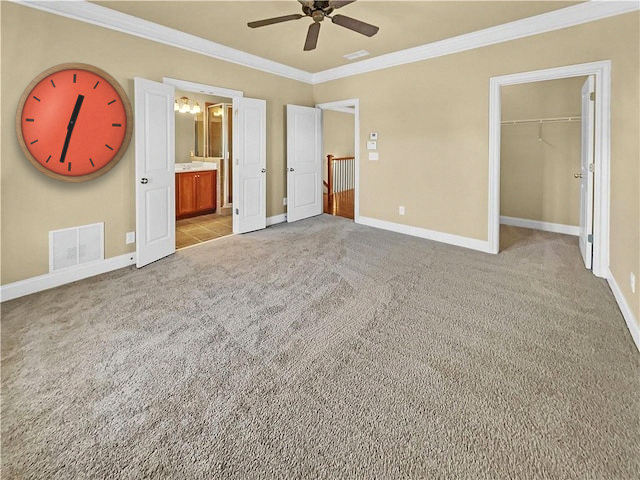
12:32
